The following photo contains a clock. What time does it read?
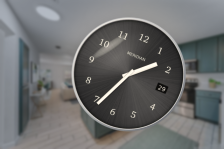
1:34
